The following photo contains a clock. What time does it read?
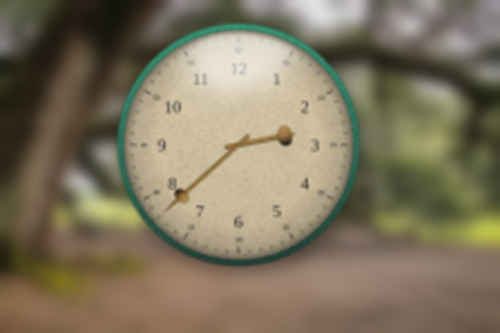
2:38
